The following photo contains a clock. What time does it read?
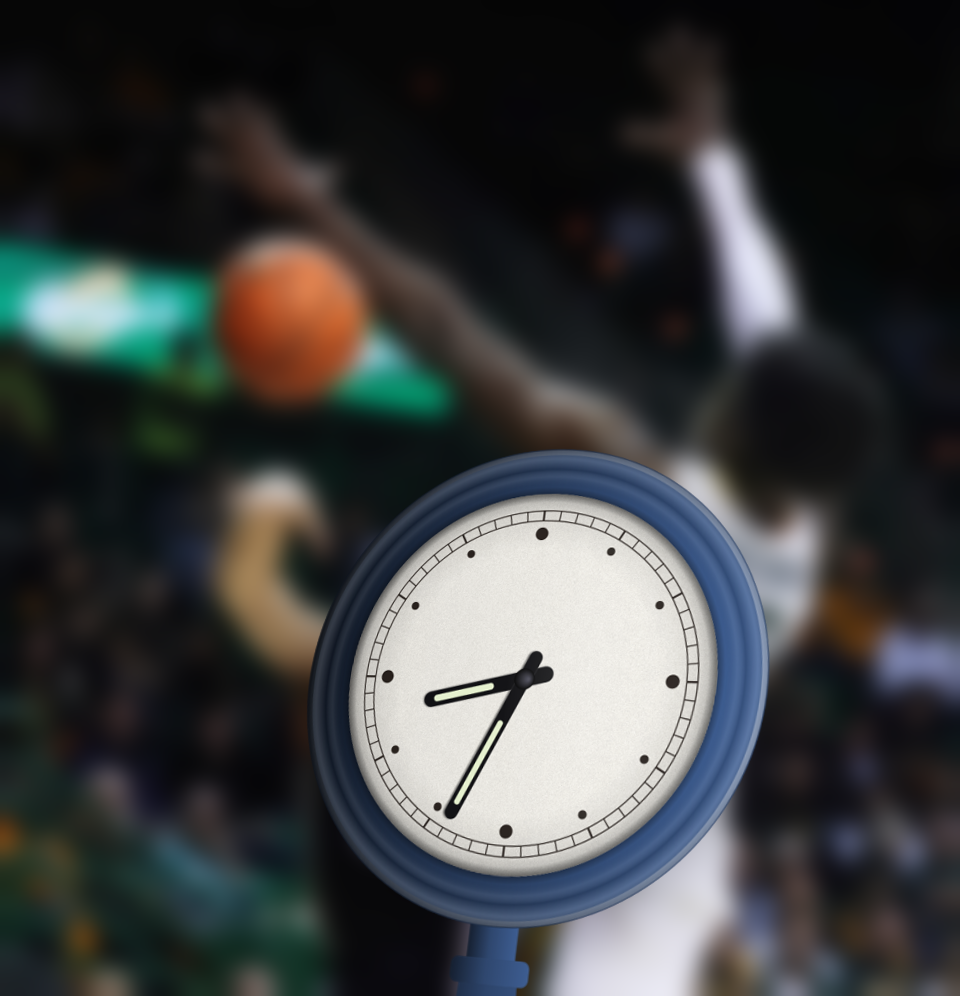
8:34
